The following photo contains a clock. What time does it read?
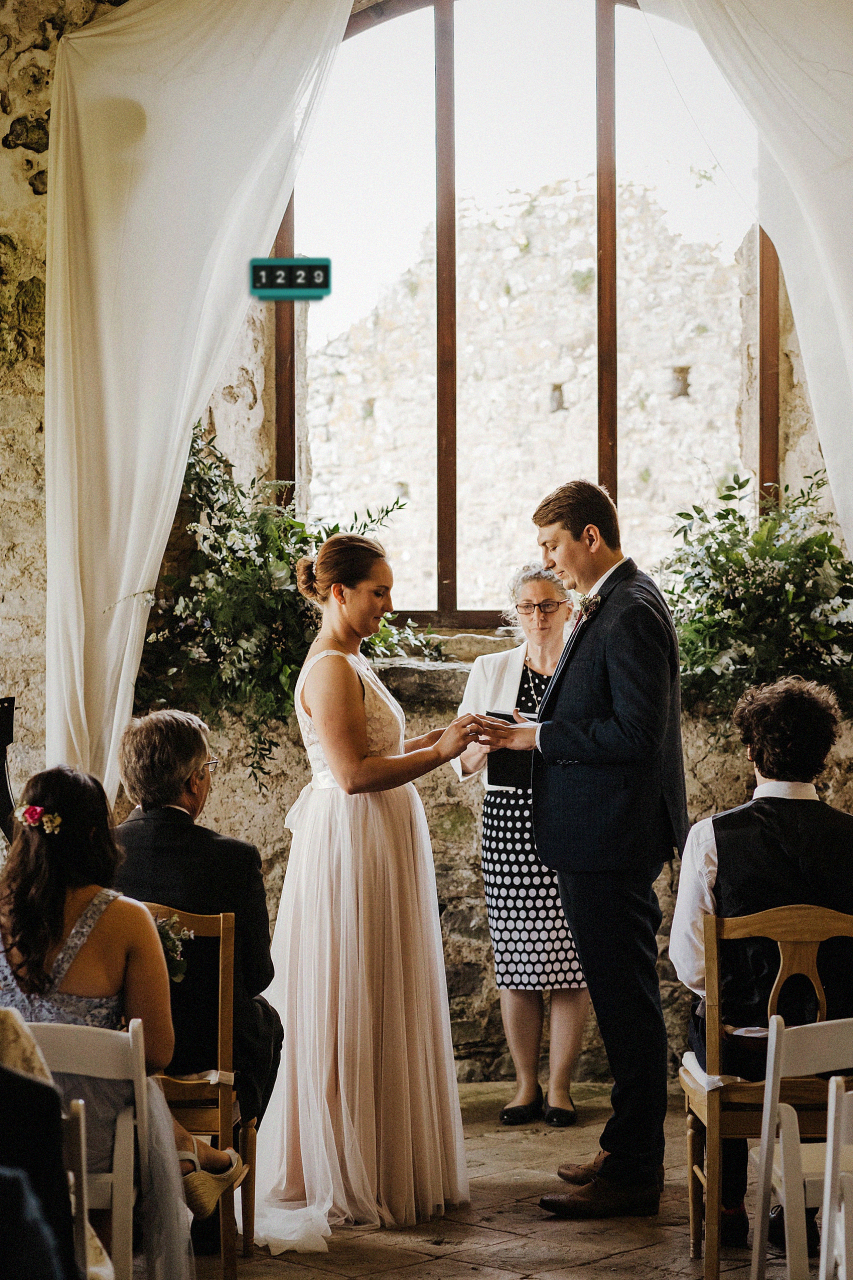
12:29
